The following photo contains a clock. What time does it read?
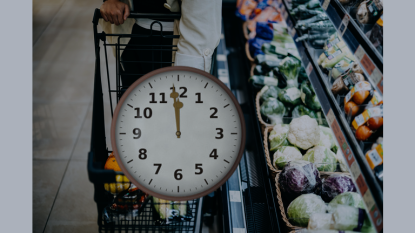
11:59
